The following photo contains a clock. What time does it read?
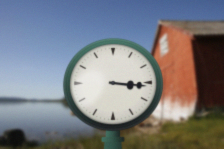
3:16
